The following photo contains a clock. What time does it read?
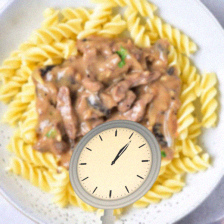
1:06
